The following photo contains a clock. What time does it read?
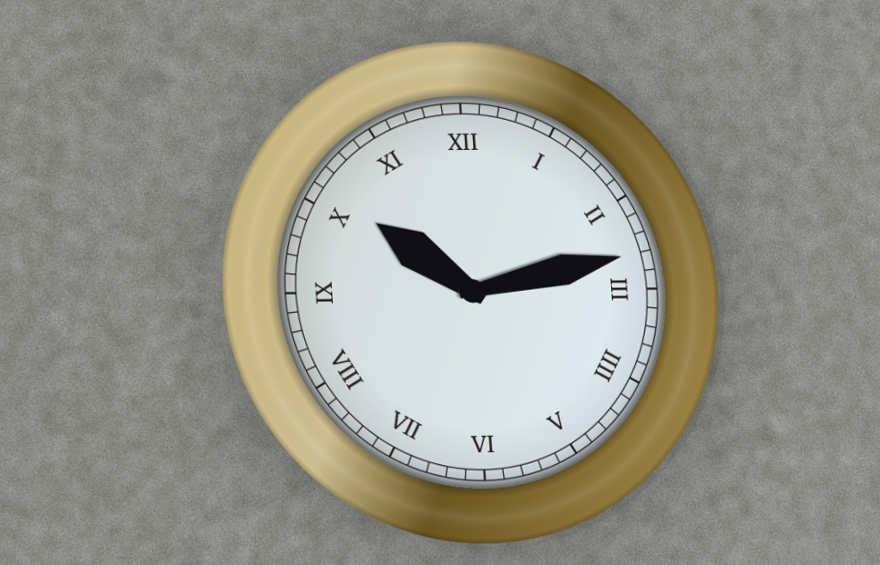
10:13
